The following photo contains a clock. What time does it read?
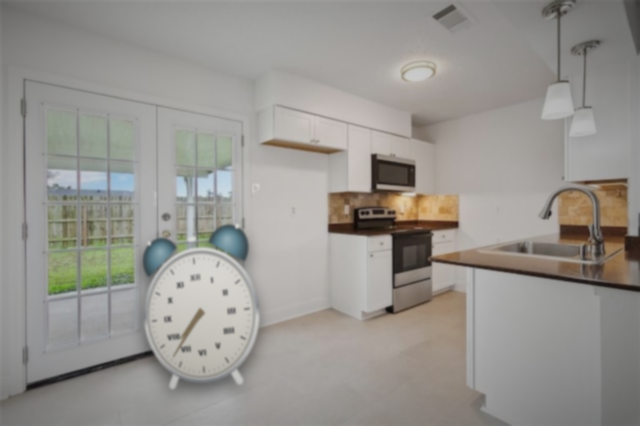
7:37
